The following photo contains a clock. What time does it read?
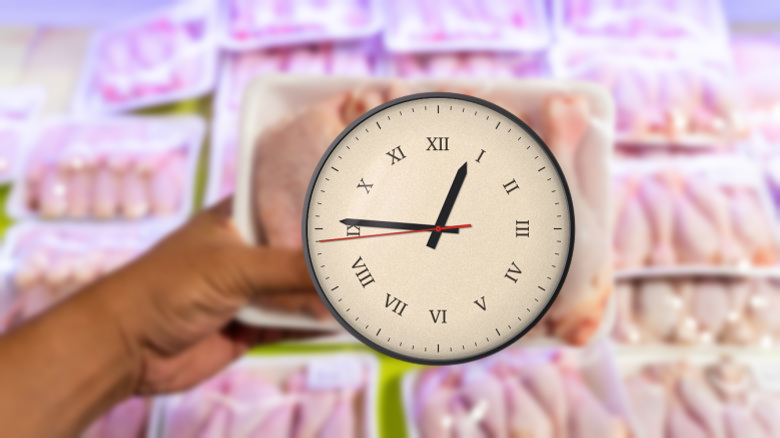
12:45:44
